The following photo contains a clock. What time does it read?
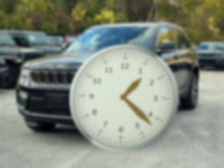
1:22
